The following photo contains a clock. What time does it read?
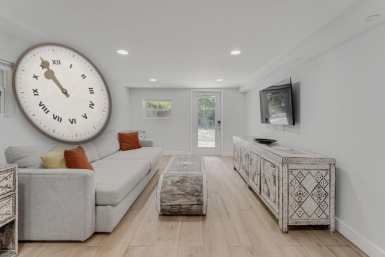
10:56
